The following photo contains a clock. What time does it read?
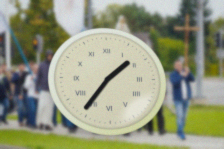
1:36
